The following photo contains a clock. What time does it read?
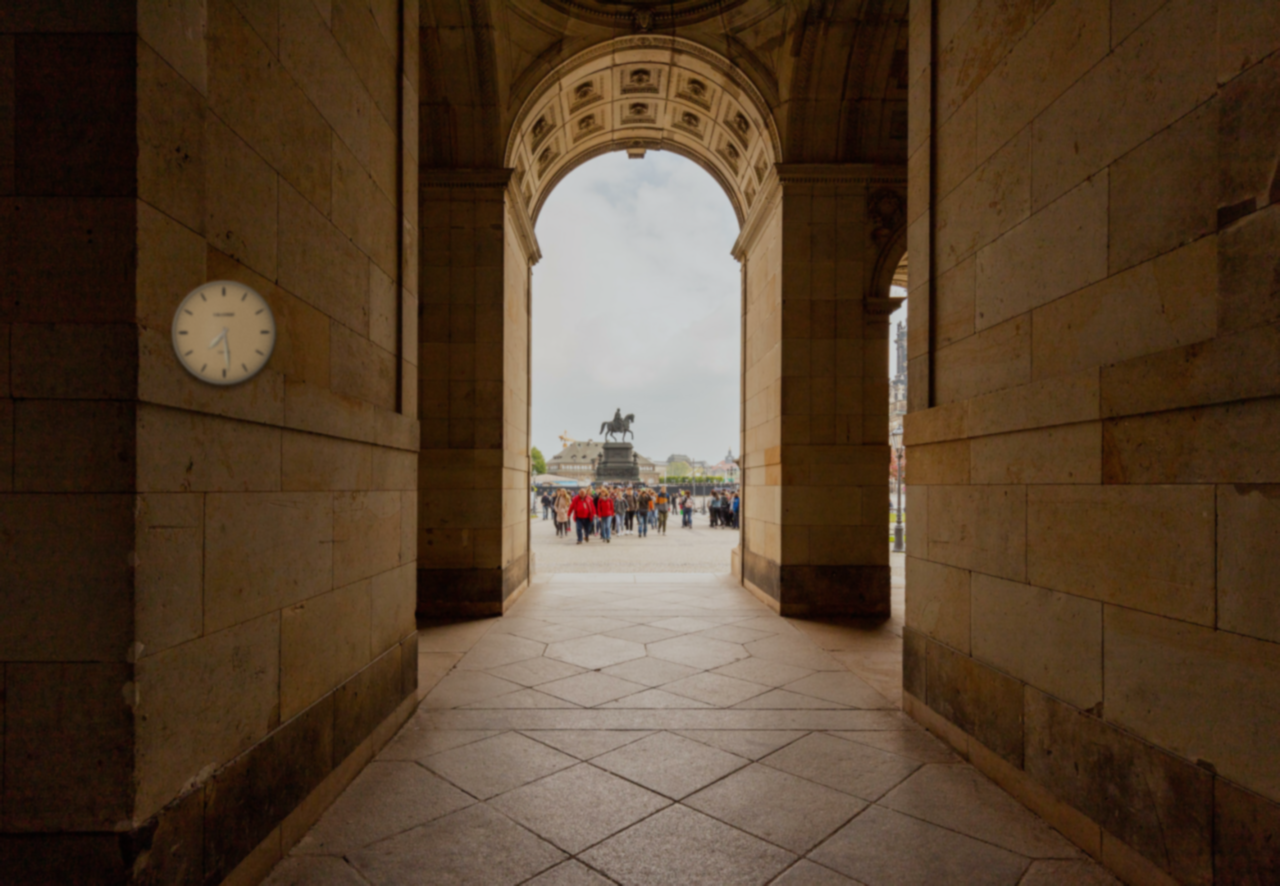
7:29
